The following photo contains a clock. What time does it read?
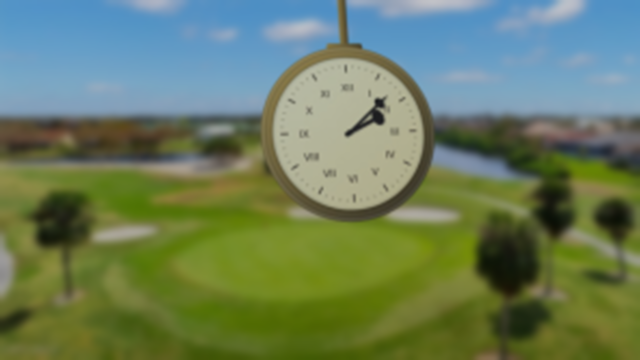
2:08
